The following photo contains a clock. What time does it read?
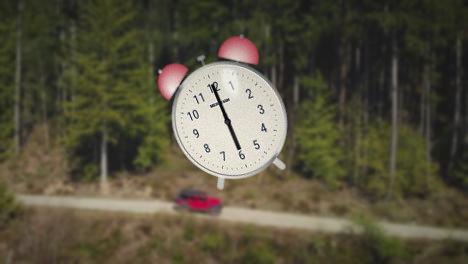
6:00
